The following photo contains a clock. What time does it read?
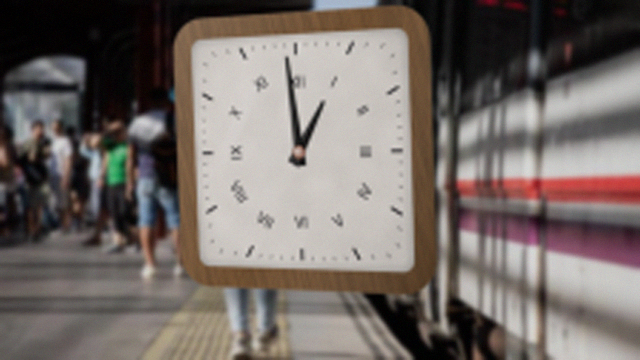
12:59
